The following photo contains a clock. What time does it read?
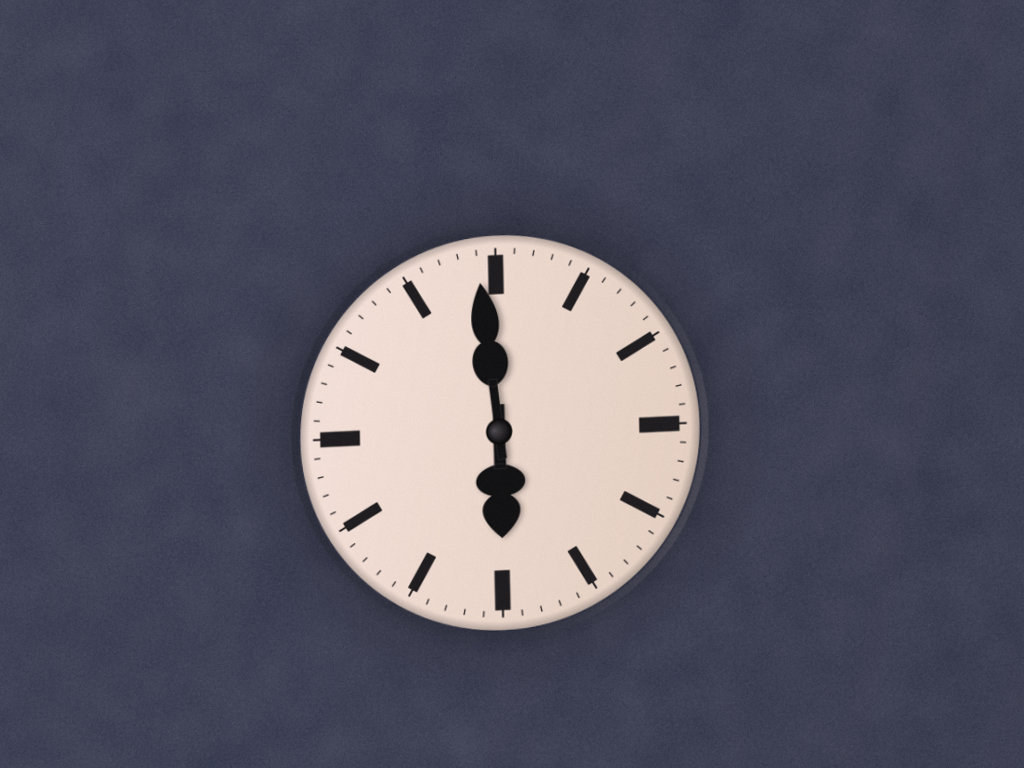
5:59
